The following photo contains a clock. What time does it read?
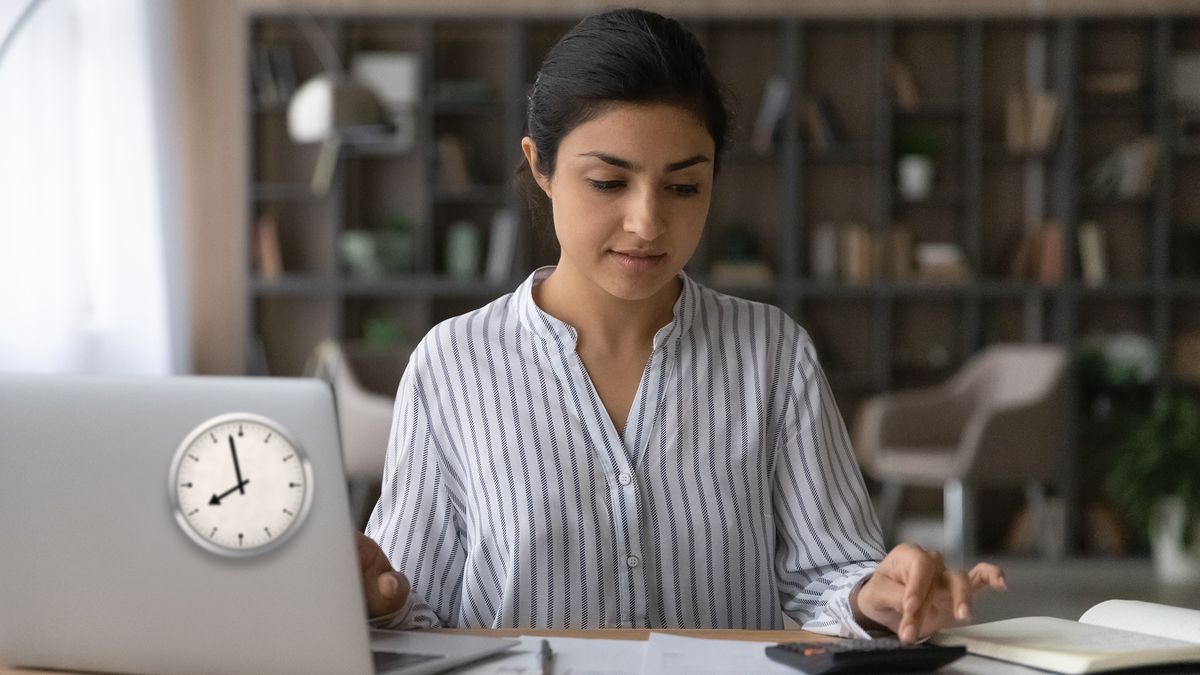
7:58
